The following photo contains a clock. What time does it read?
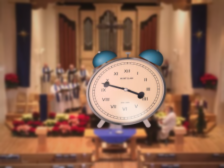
3:48
